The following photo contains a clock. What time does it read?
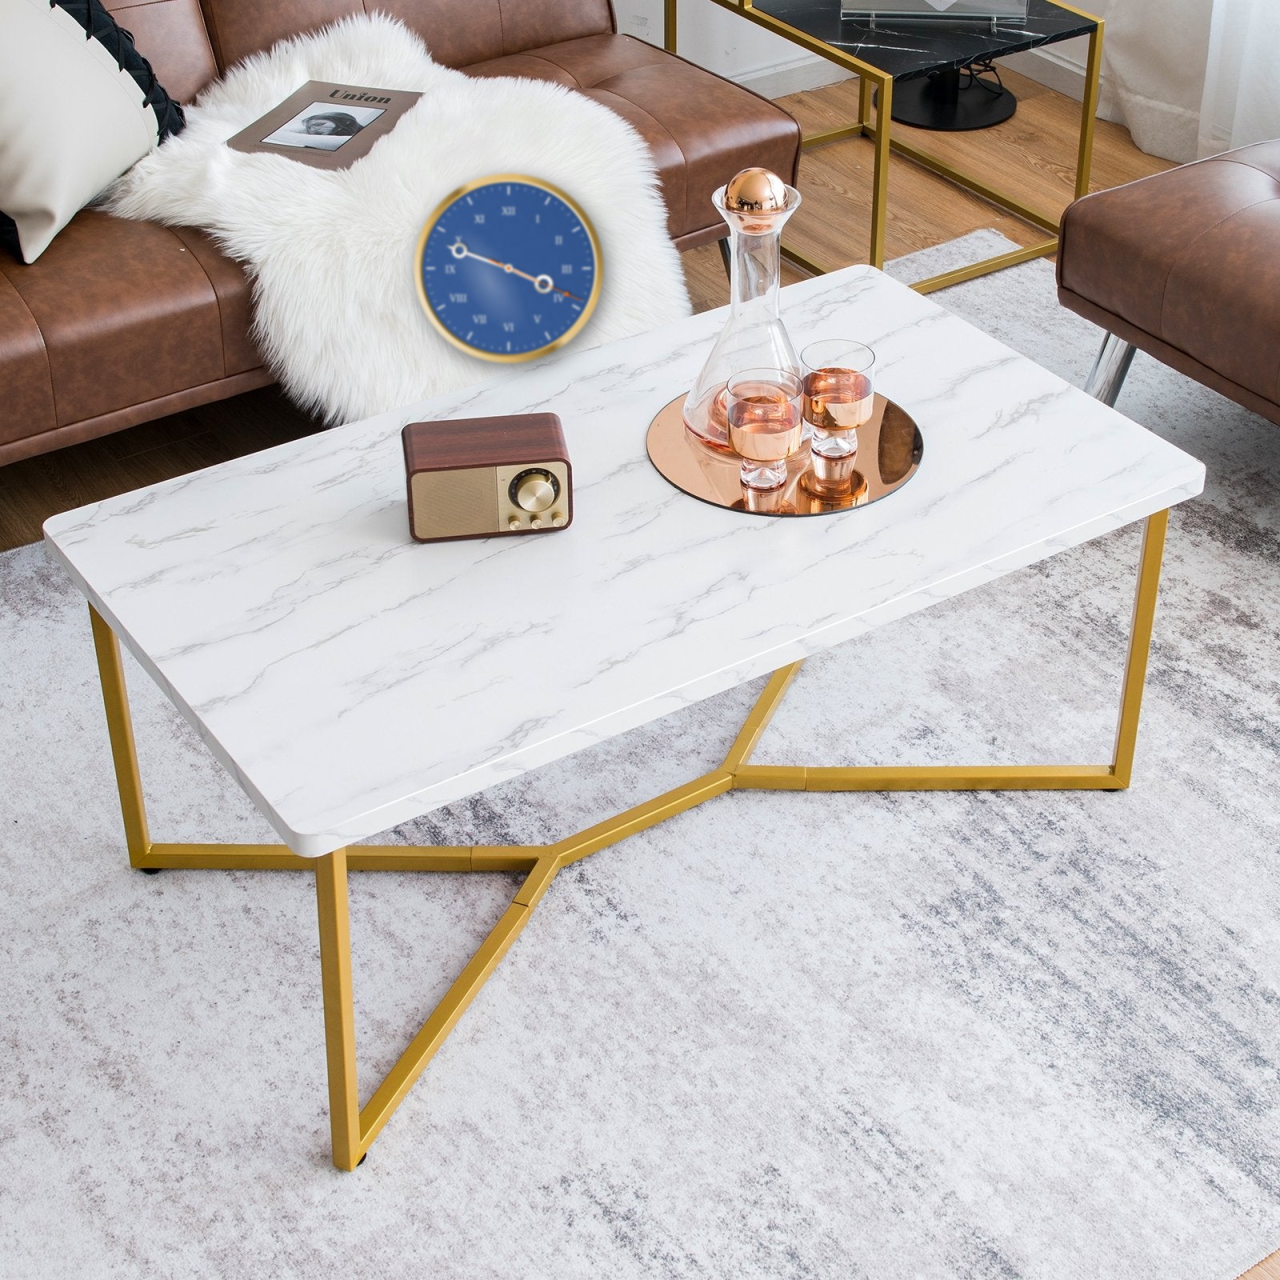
3:48:19
